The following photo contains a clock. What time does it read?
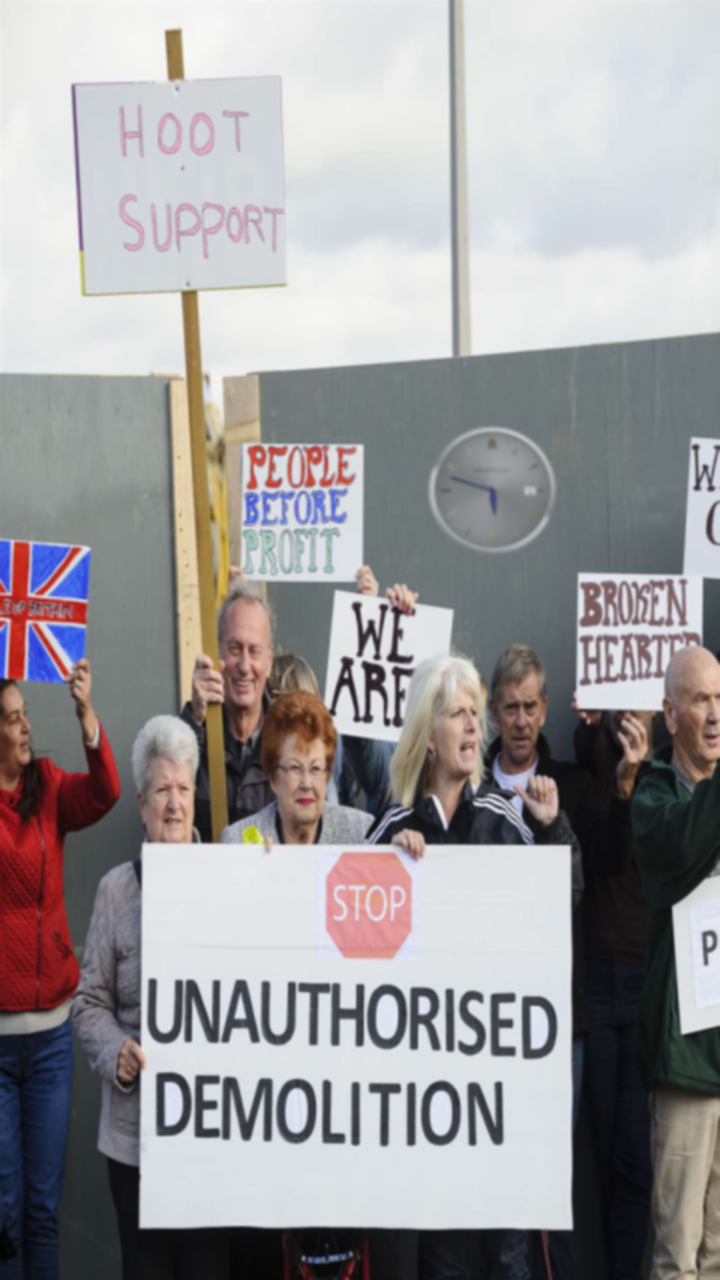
5:48
